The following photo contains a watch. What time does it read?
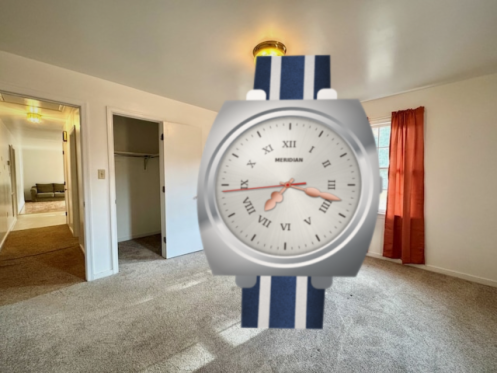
7:17:44
